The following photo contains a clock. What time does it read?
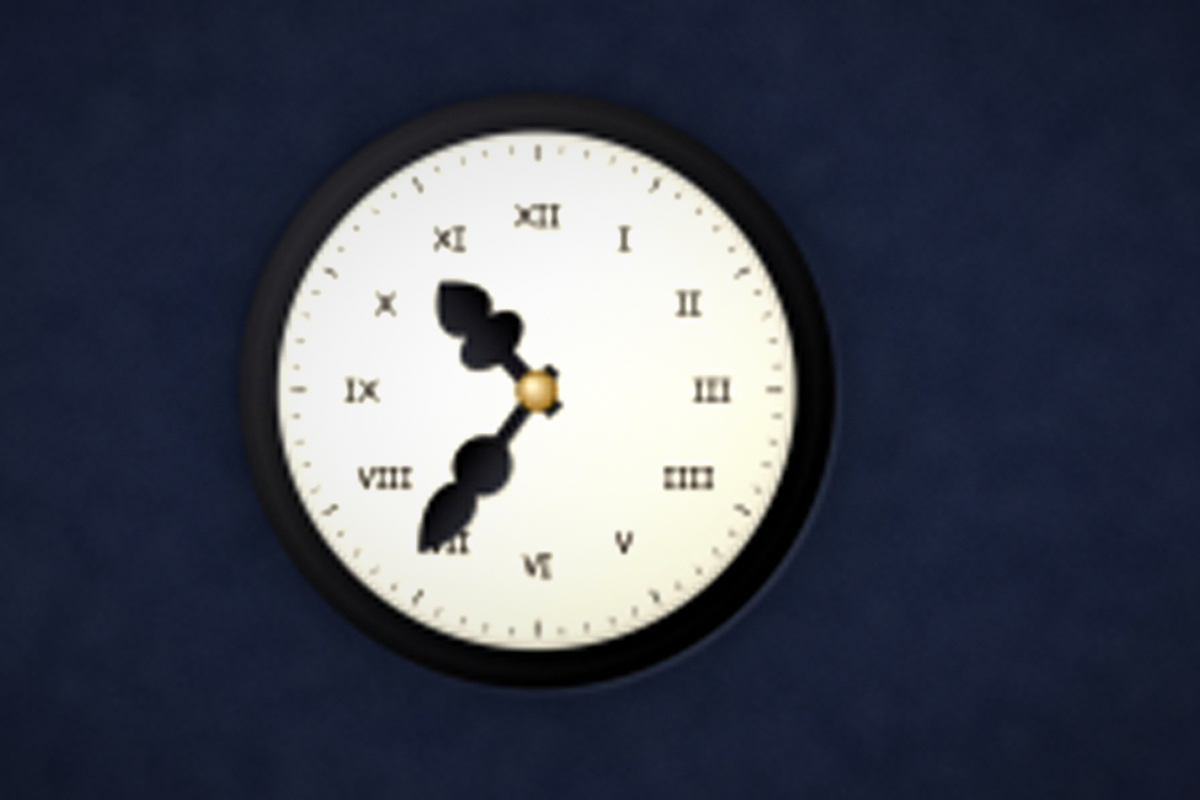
10:36
